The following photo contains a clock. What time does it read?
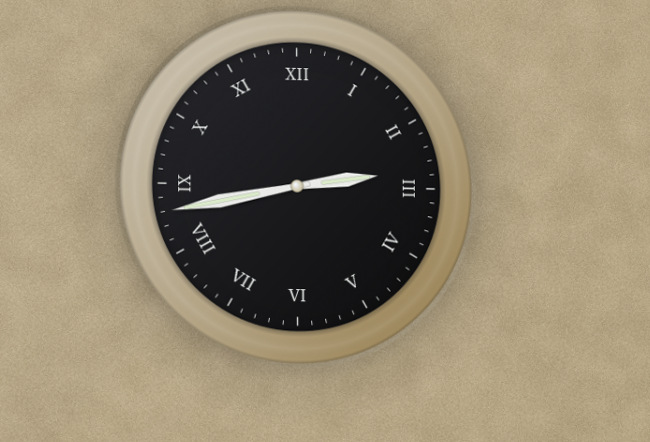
2:43
